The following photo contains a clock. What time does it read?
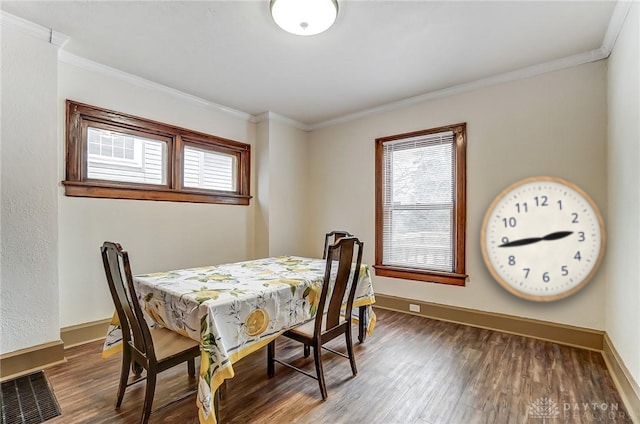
2:44
